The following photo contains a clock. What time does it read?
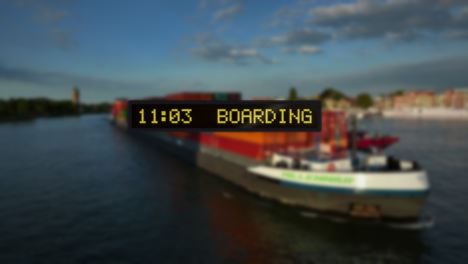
11:03
